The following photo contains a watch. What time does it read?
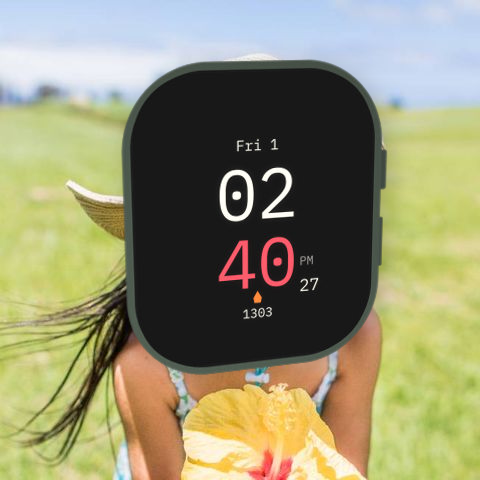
2:40:27
